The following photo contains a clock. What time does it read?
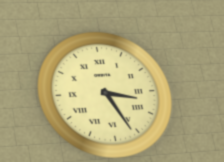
3:26
